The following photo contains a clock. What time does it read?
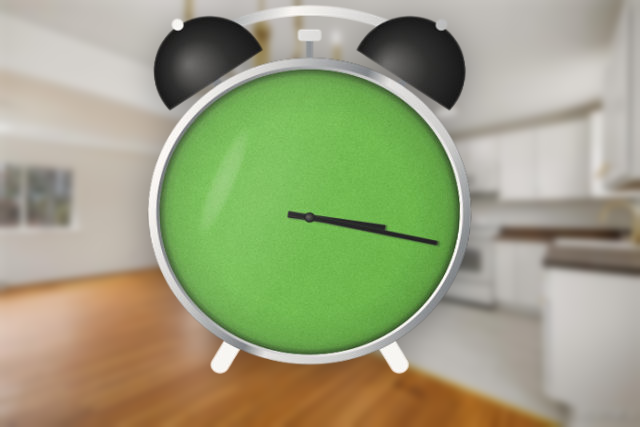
3:17
